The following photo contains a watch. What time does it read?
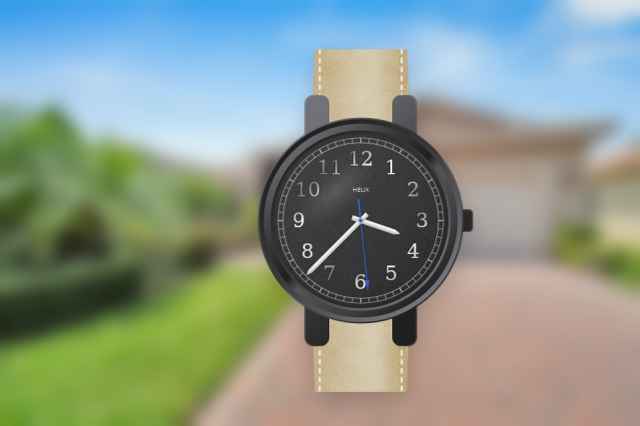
3:37:29
